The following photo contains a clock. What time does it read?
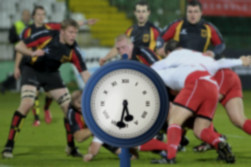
5:32
